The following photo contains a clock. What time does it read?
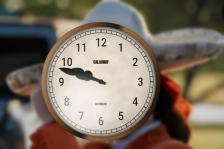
9:48
